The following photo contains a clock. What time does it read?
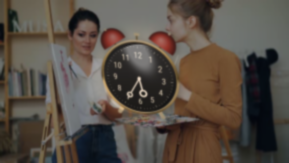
5:35
